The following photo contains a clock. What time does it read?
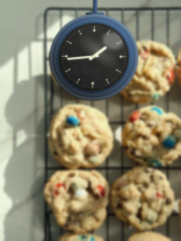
1:44
